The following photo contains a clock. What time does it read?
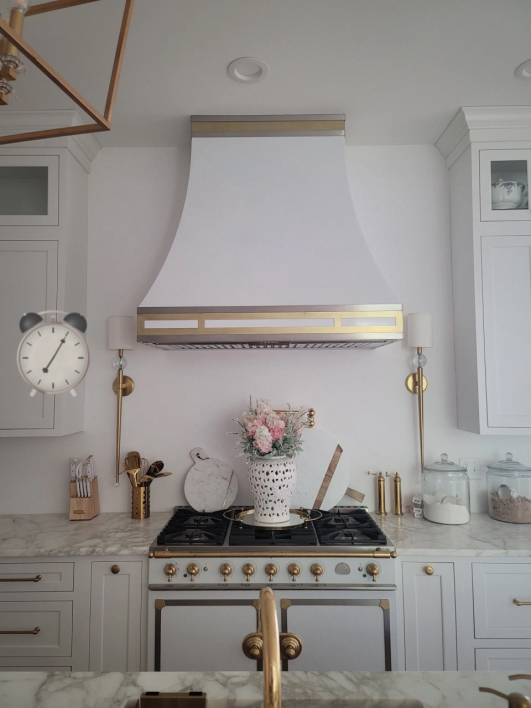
7:05
